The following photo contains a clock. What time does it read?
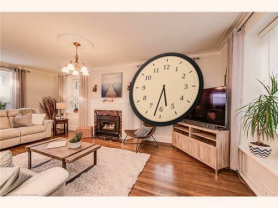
5:32
